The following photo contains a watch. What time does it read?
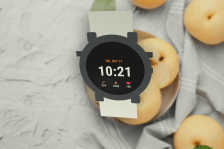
10:21
